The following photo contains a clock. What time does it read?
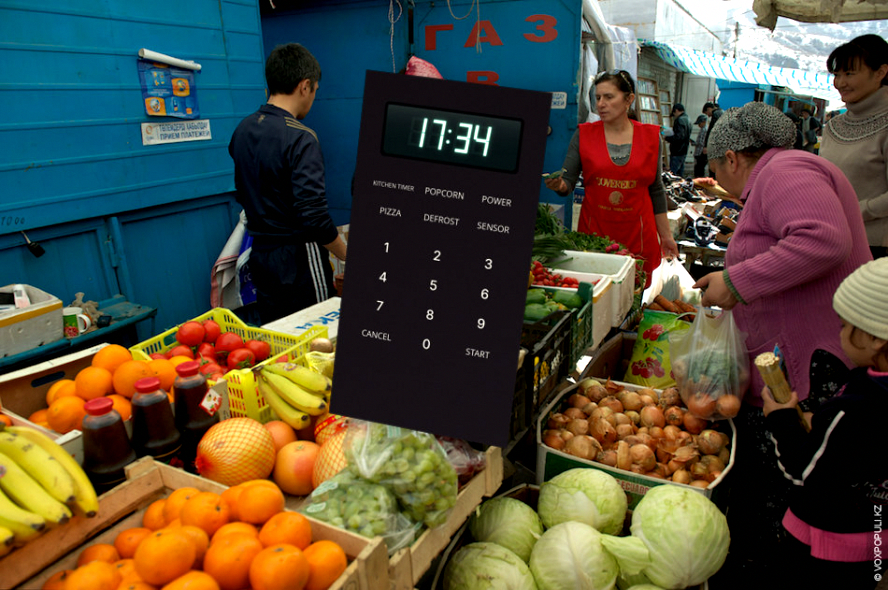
17:34
